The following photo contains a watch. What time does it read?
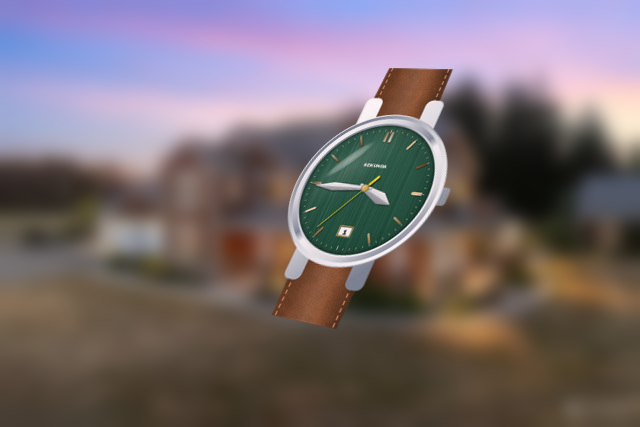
3:44:36
